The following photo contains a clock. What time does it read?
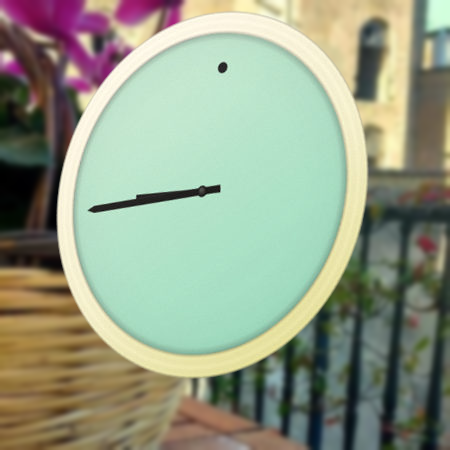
8:43
